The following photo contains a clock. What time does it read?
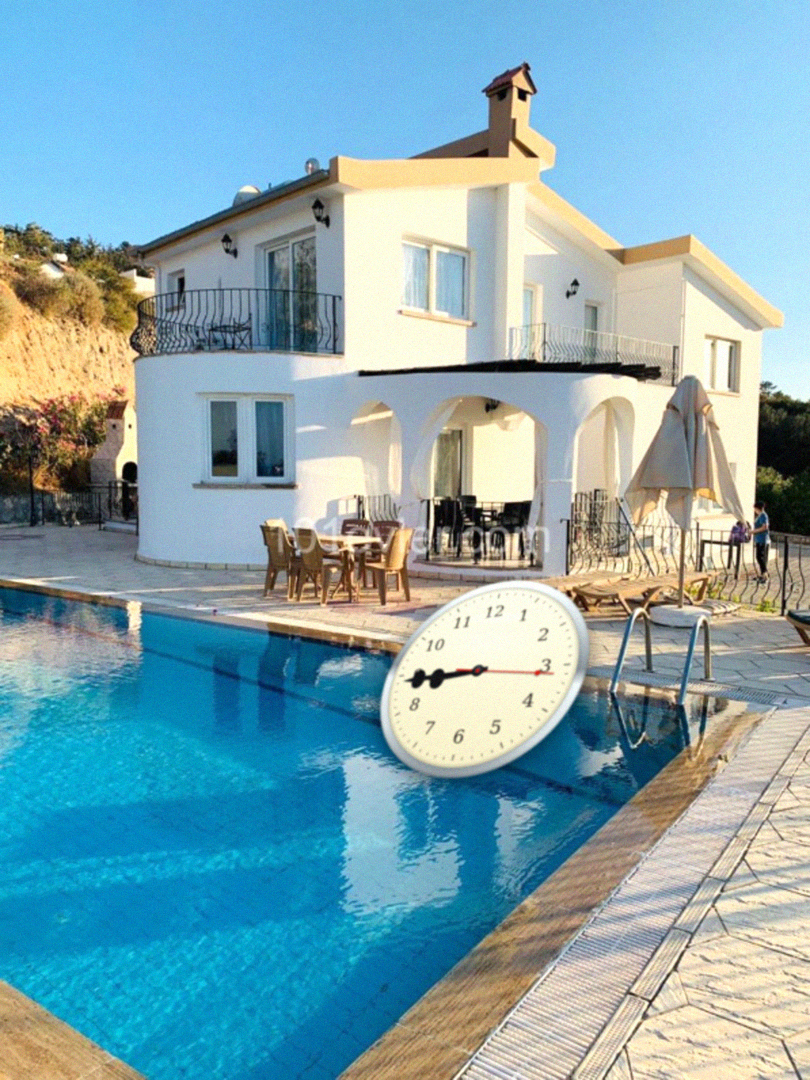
8:44:16
